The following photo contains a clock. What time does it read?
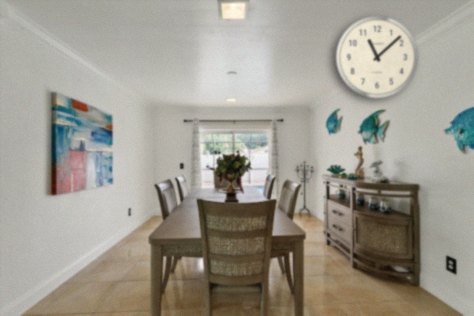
11:08
